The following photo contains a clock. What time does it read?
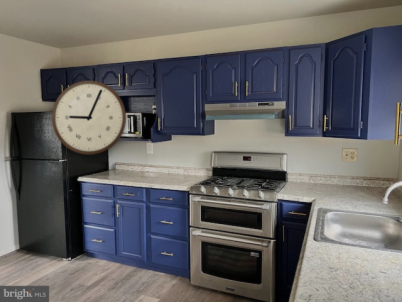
9:04
